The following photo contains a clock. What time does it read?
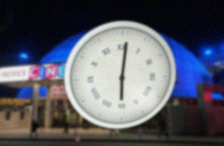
6:01
